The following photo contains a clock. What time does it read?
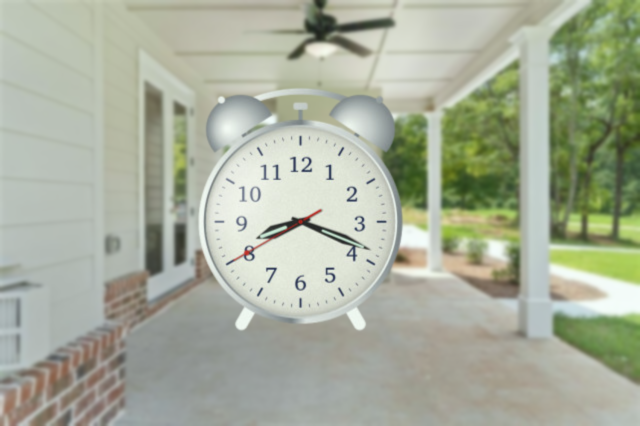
8:18:40
